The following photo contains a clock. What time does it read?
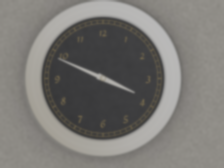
3:49
